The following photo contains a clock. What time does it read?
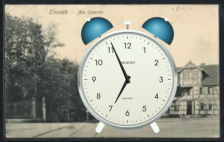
6:56
